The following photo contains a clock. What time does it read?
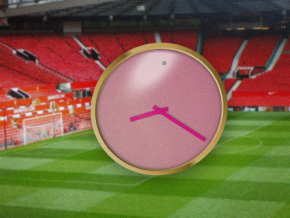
8:20
